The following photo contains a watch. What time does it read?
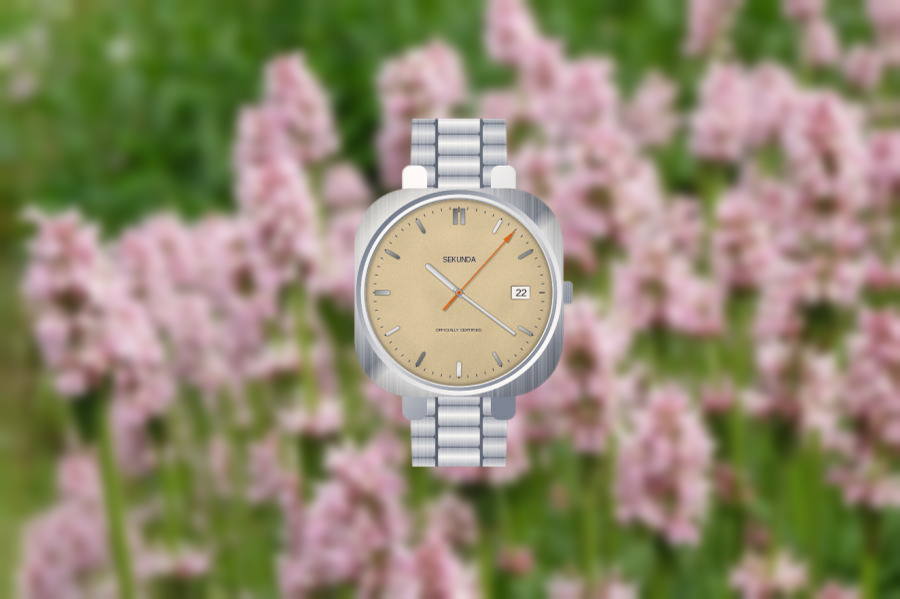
10:21:07
